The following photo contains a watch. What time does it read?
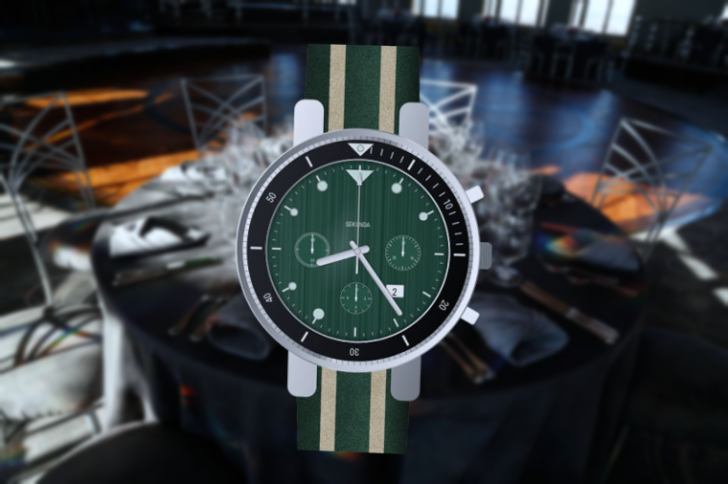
8:24
